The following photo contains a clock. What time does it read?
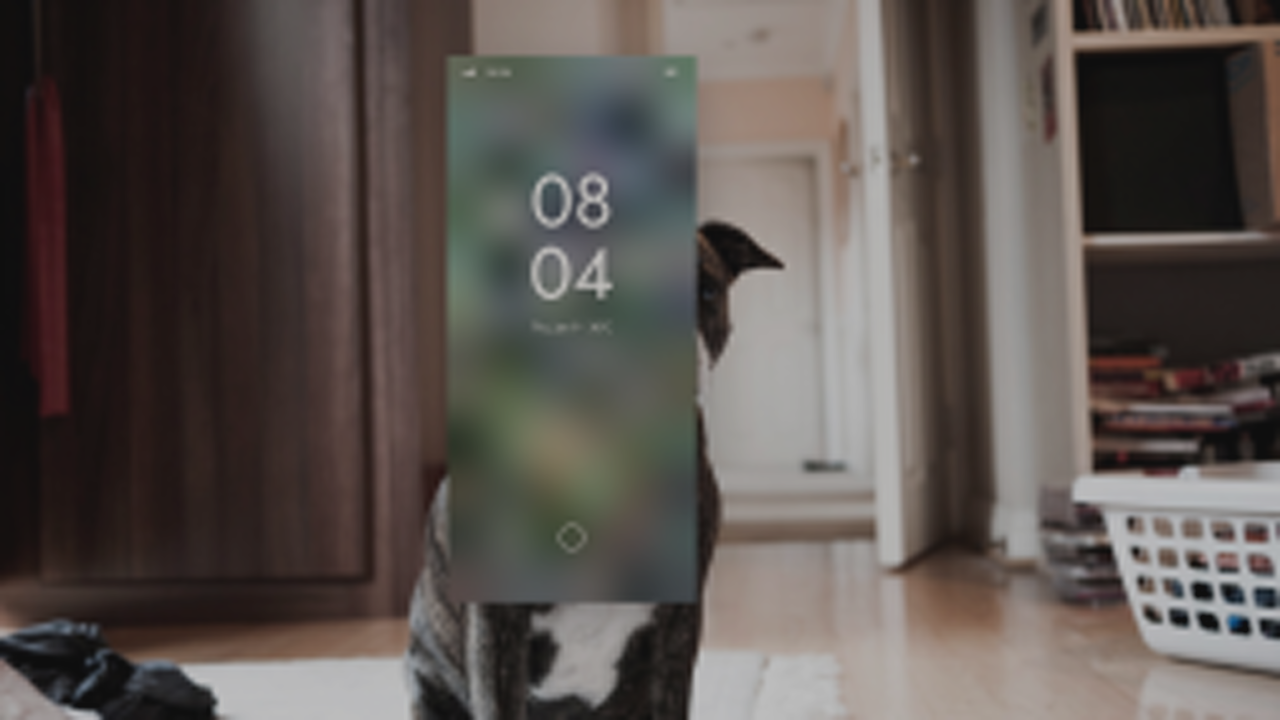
8:04
